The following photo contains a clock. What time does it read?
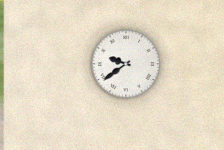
9:39
